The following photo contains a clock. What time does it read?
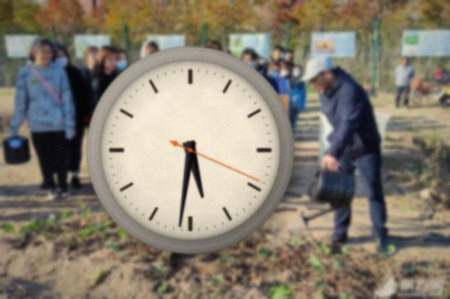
5:31:19
